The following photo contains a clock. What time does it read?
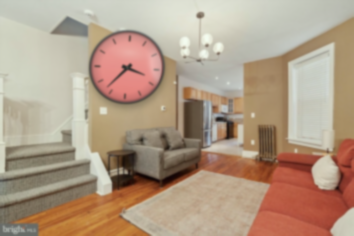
3:37
